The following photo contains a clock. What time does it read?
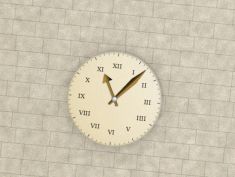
11:07
